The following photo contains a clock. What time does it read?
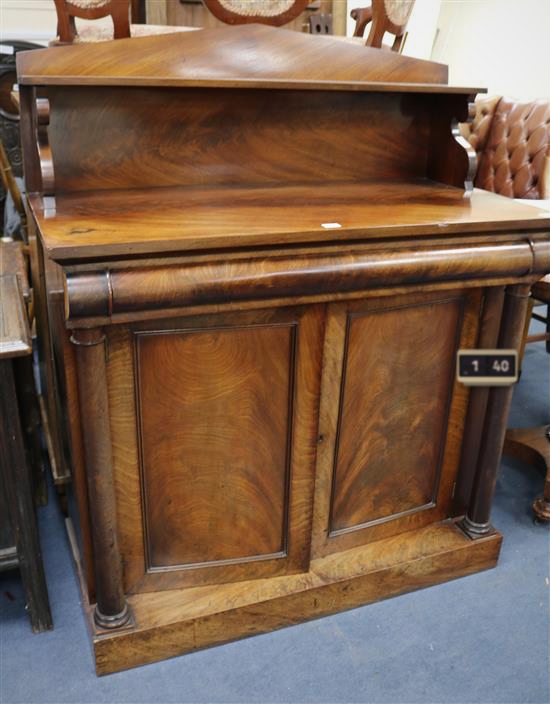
1:40
